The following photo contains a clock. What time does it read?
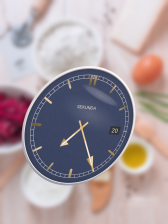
7:25
